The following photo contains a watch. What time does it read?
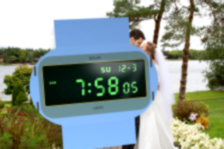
7:58:05
